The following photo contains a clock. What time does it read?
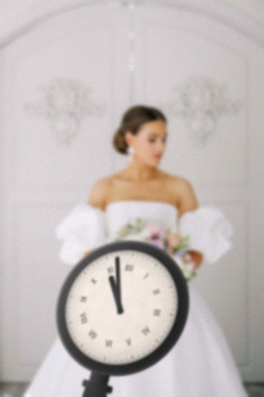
10:57
